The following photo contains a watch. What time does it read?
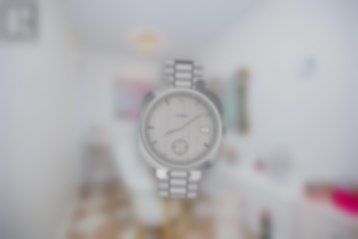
8:09
